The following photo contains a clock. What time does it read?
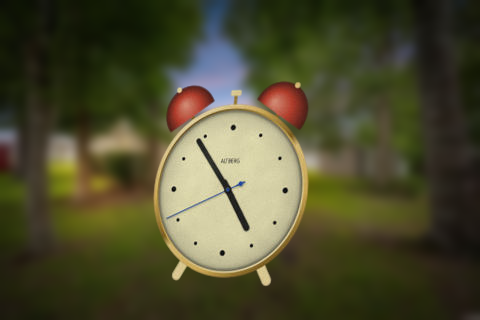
4:53:41
